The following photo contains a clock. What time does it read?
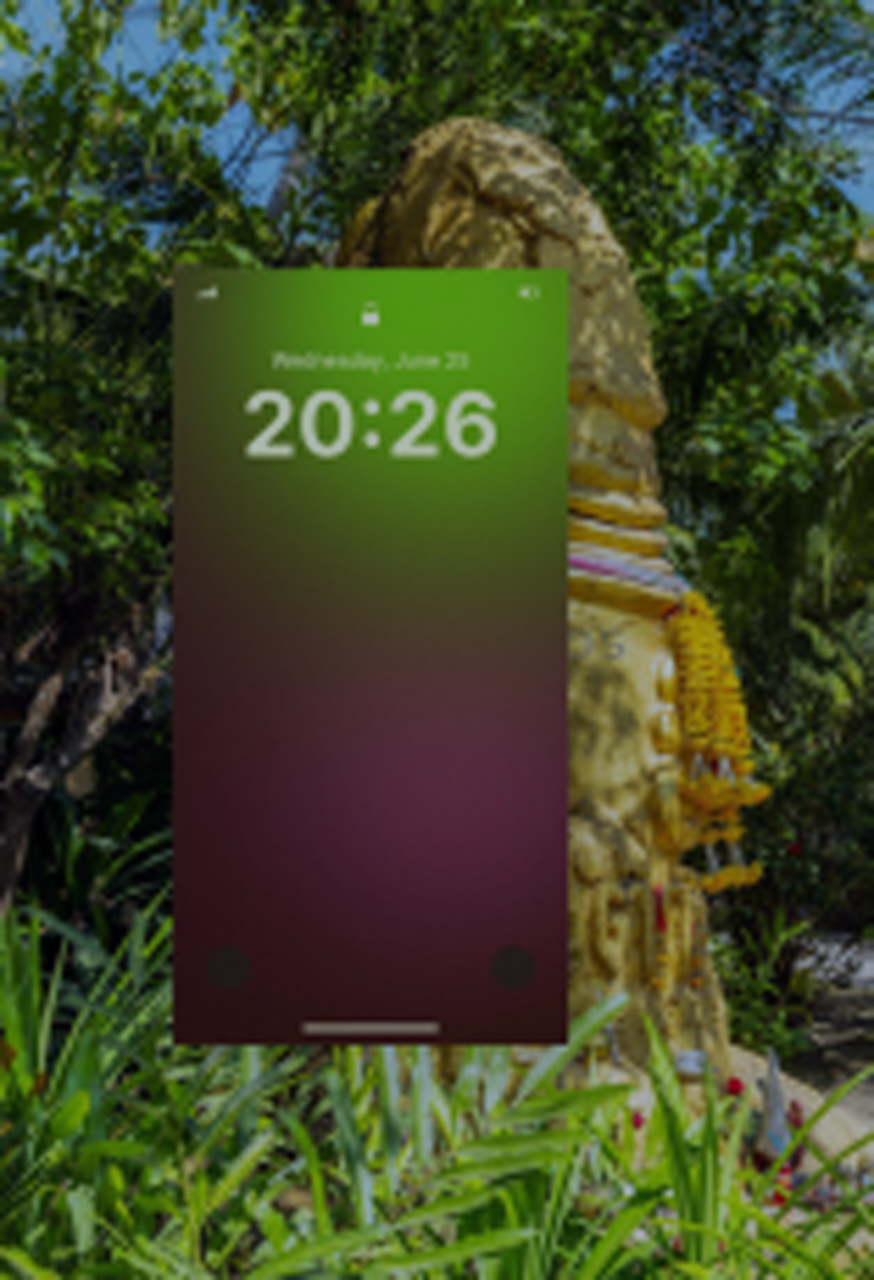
20:26
